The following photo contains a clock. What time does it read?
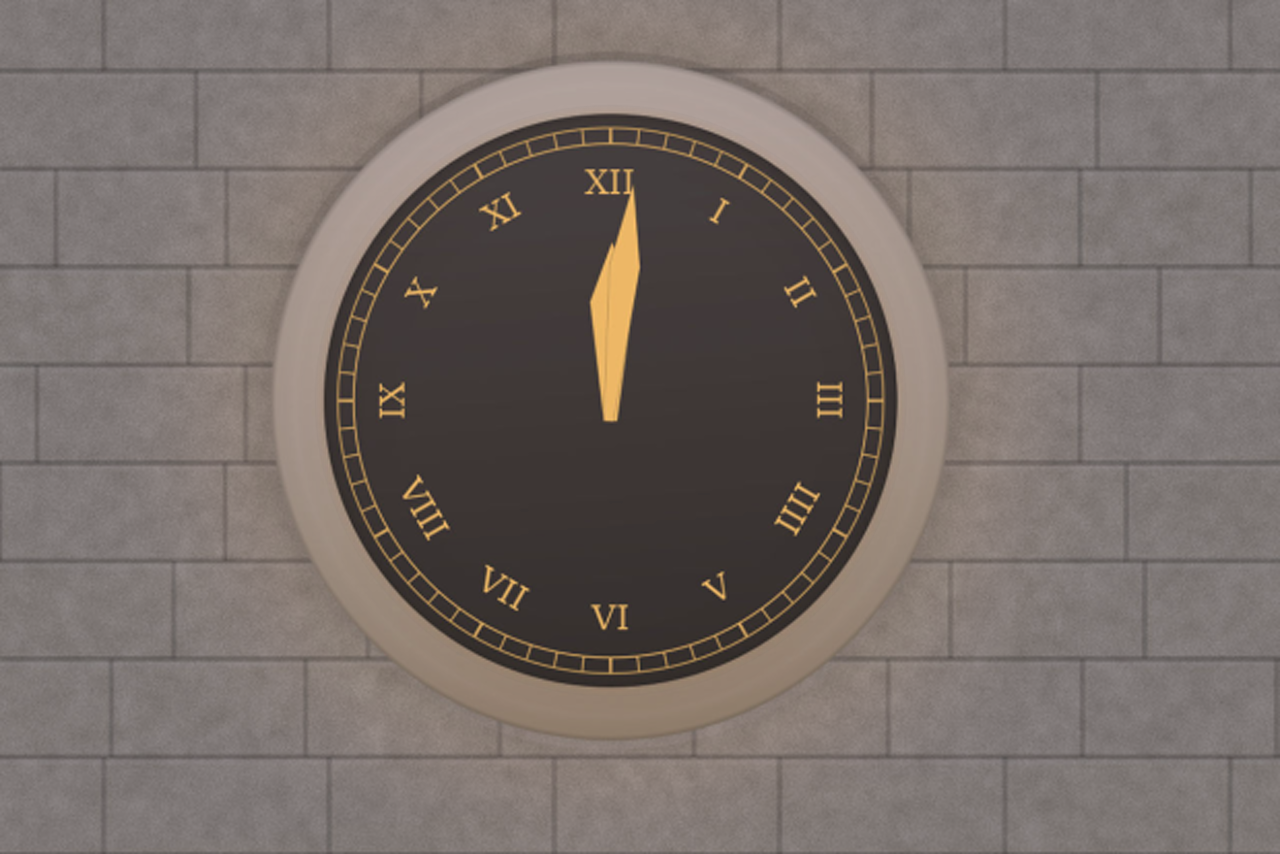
12:01
